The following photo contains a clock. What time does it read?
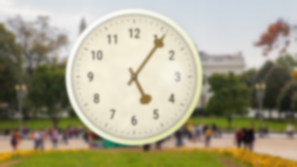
5:06
